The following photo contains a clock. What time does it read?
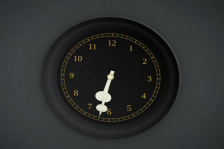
6:32
